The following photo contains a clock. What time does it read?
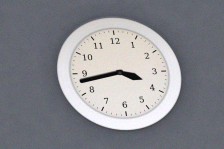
3:43
